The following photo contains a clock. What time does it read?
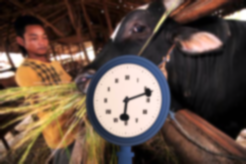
6:12
